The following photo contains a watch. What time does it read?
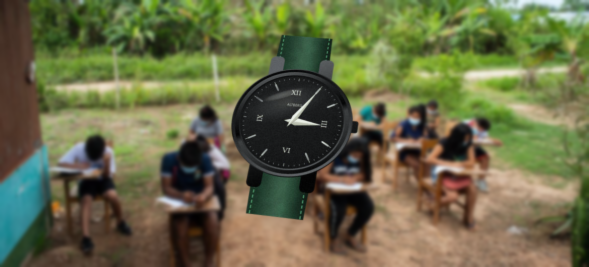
3:05
